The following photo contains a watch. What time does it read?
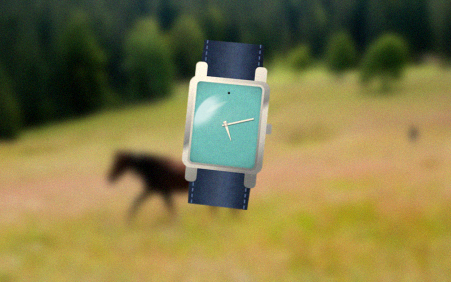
5:12
